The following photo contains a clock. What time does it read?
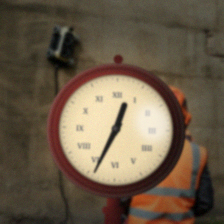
12:34
